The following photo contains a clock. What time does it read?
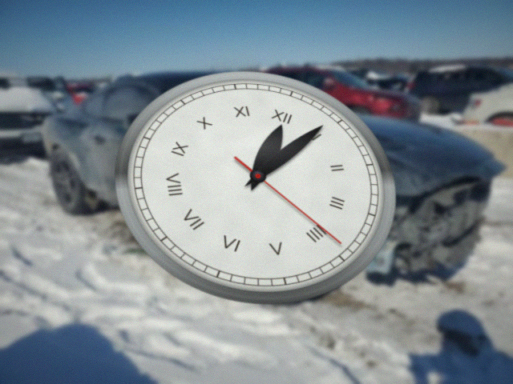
12:04:19
